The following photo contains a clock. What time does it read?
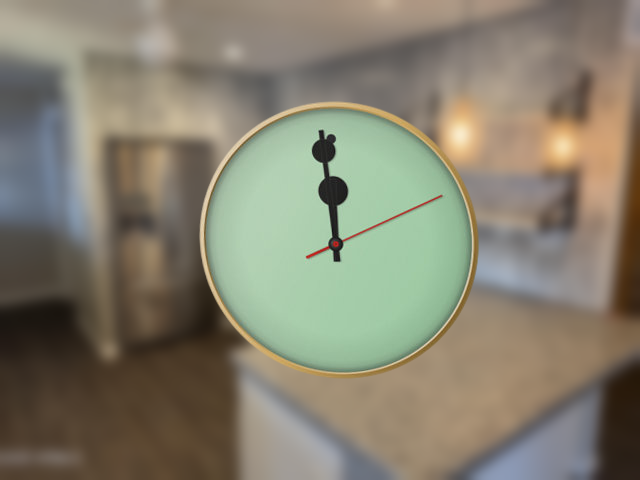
11:59:11
